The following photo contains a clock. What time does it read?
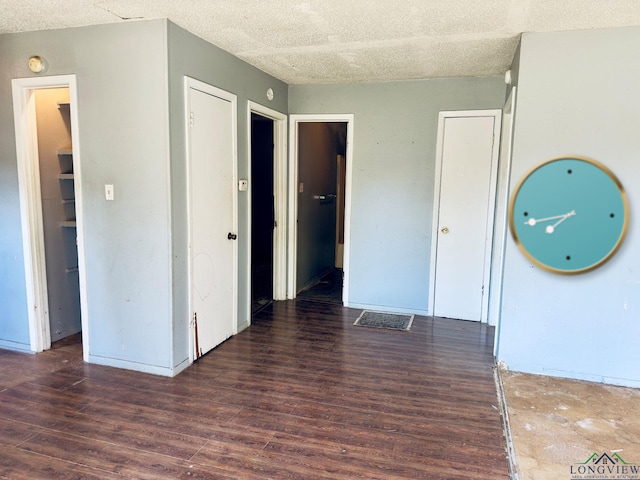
7:43
